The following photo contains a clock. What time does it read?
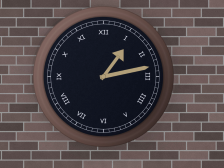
1:13
